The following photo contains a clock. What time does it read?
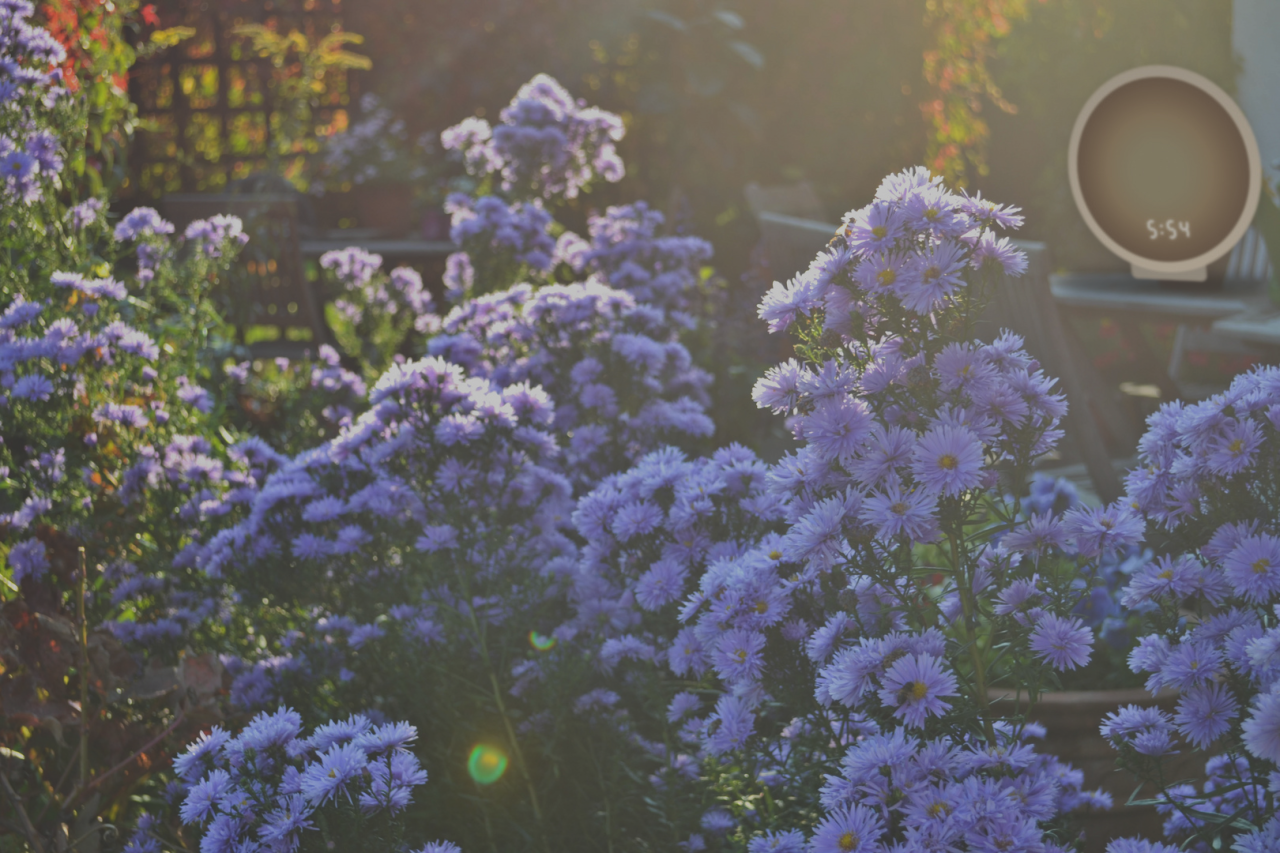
5:54
